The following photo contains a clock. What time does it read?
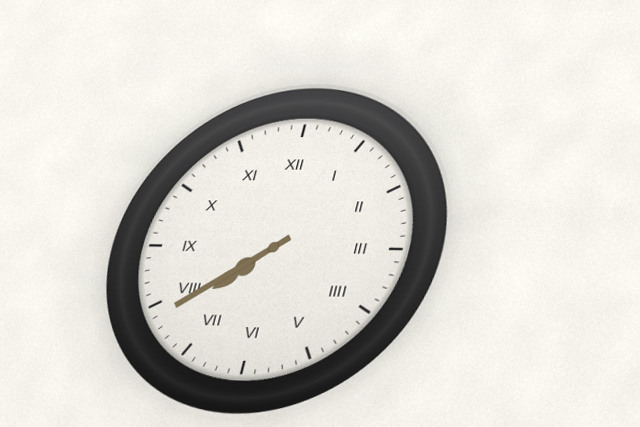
7:39
